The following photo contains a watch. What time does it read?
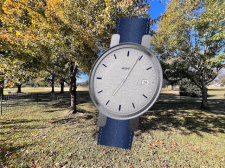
7:04
